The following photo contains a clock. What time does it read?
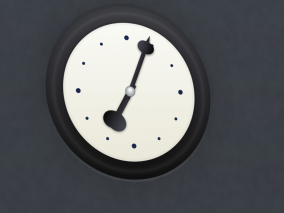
7:04
